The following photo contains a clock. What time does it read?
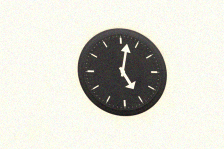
5:02
